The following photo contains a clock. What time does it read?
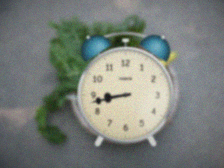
8:43
